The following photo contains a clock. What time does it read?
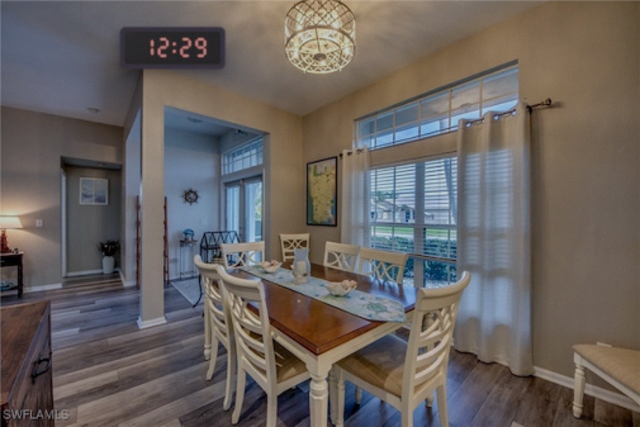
12:29
